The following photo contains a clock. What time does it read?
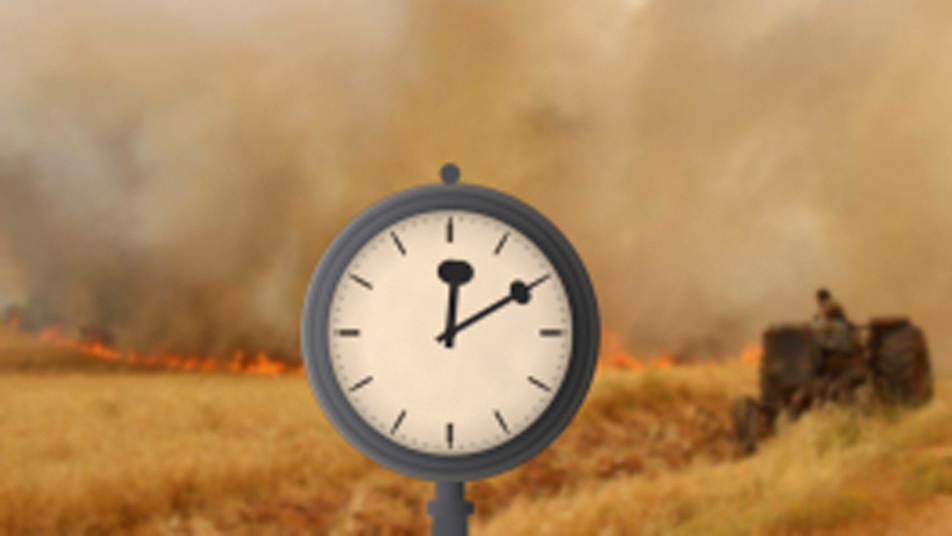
12:10
